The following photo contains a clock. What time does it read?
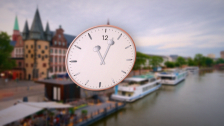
11:03
